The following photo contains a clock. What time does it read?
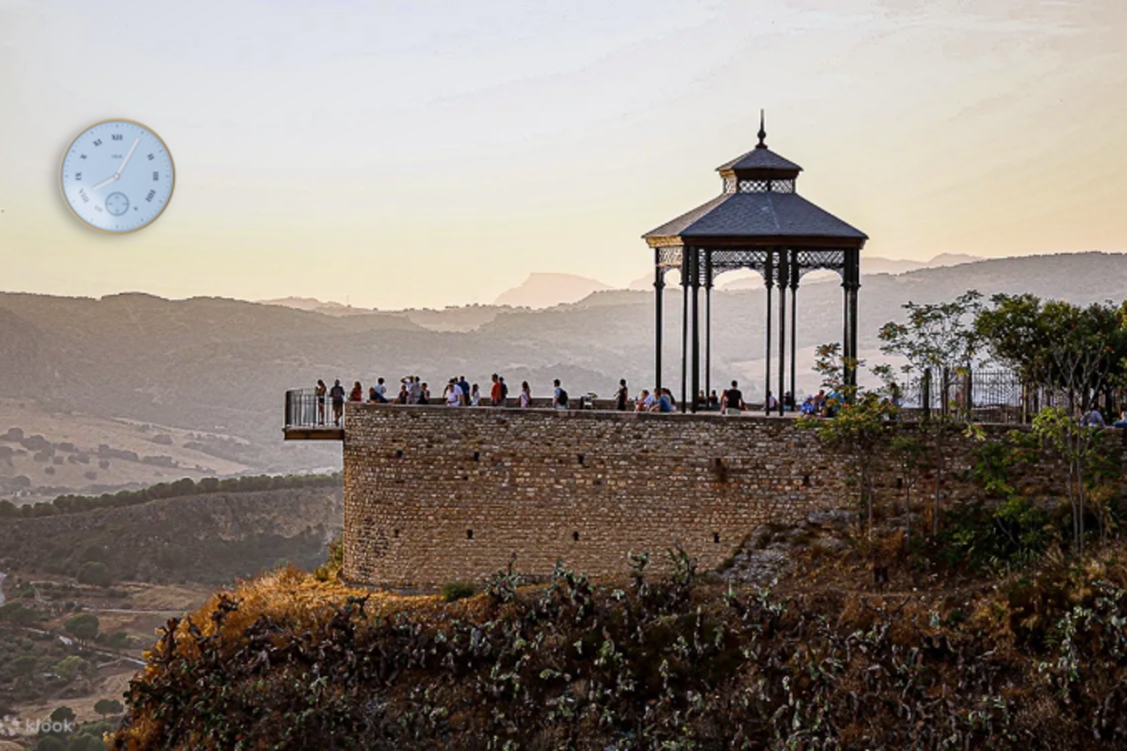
8:05
